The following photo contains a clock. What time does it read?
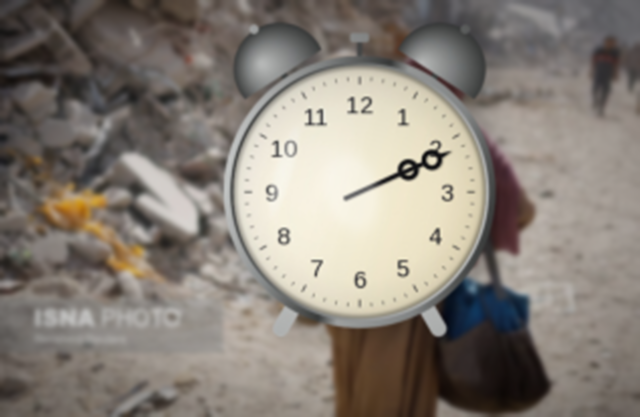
2:11
